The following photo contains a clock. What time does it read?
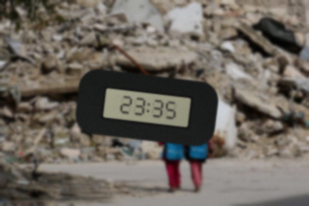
23:35
